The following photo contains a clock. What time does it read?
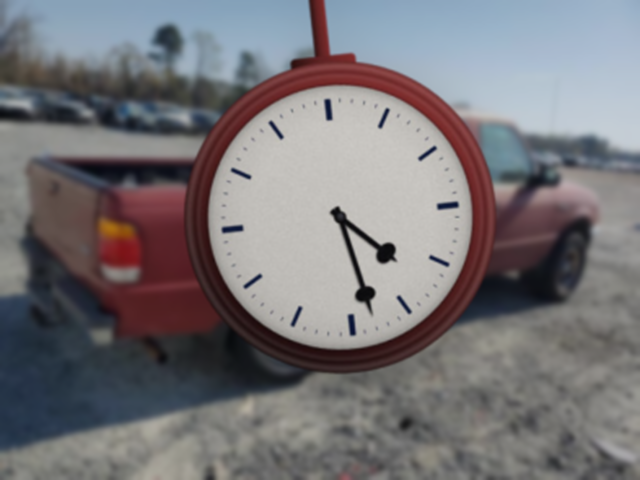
4:28
